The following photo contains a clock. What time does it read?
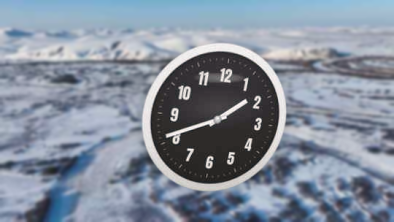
1:41
